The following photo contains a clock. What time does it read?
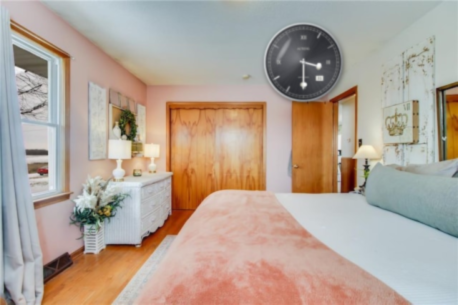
3:30
